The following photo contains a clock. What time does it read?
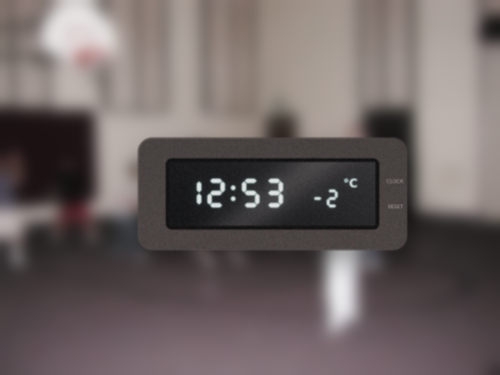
12:53
